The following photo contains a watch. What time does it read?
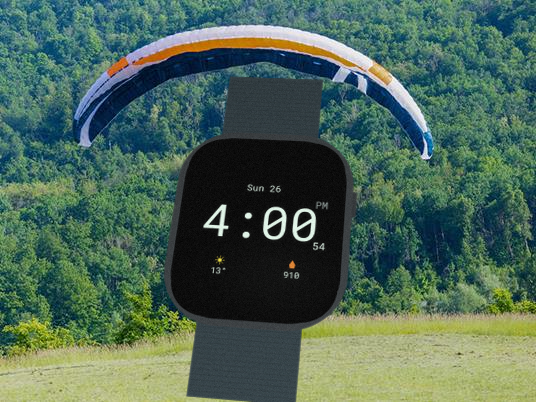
4:00:54
